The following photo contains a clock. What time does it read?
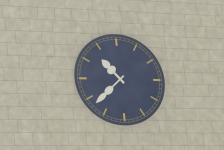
10:38
